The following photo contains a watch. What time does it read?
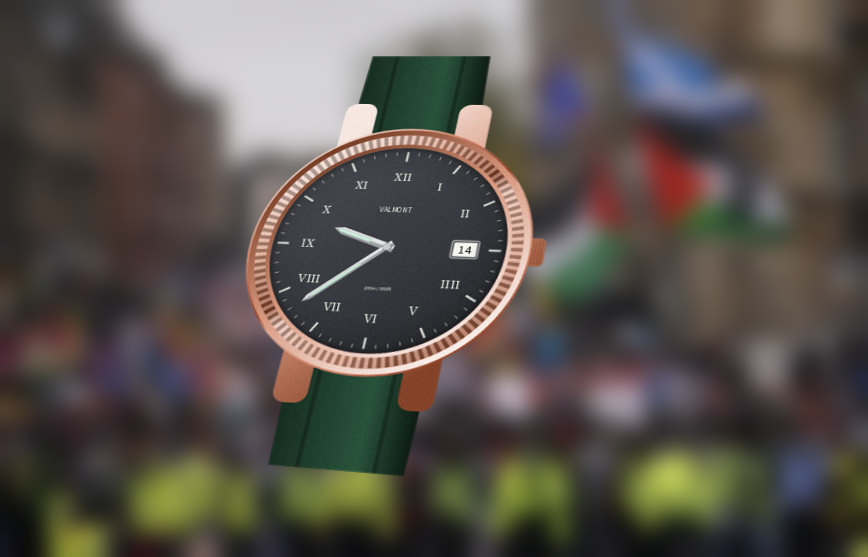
9:38
